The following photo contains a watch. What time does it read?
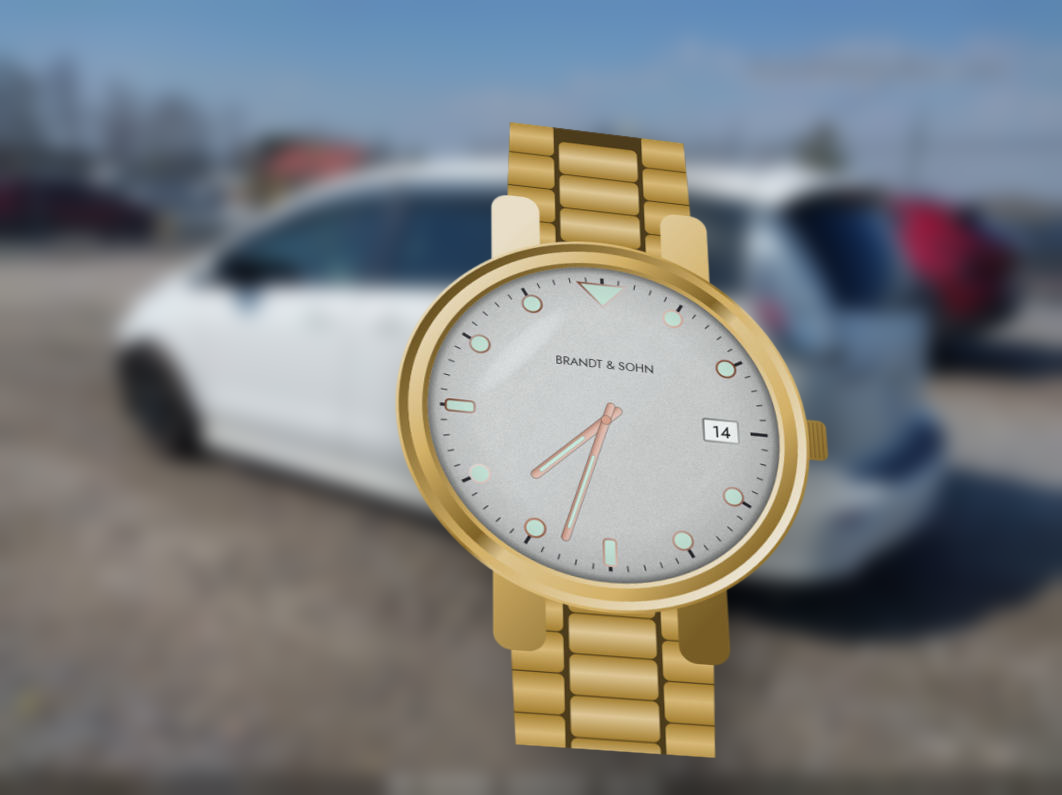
7:33
